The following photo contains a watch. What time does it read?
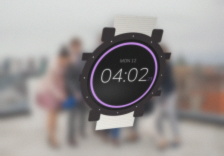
4:02
